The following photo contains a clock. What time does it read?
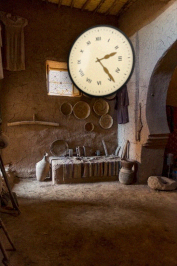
2:24
